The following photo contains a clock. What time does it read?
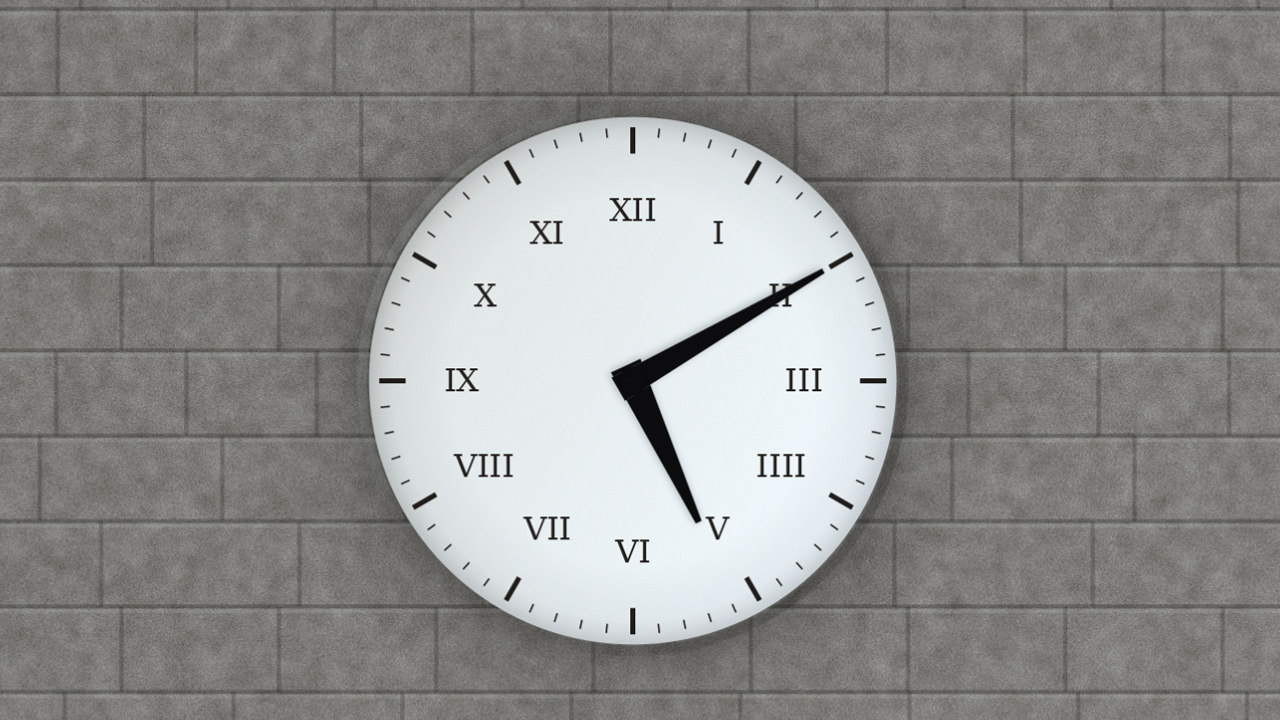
5:10
